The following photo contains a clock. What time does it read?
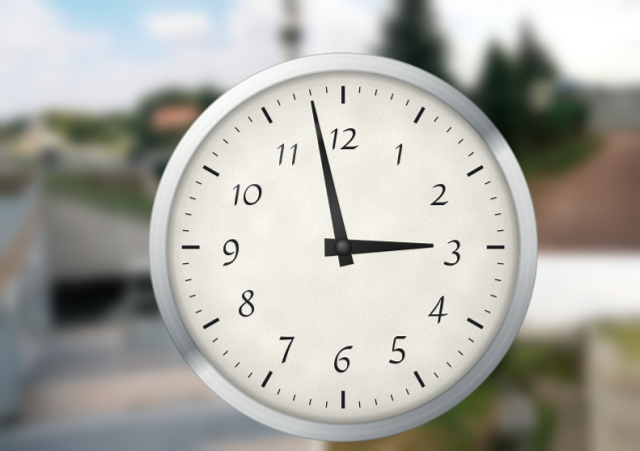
2:58
